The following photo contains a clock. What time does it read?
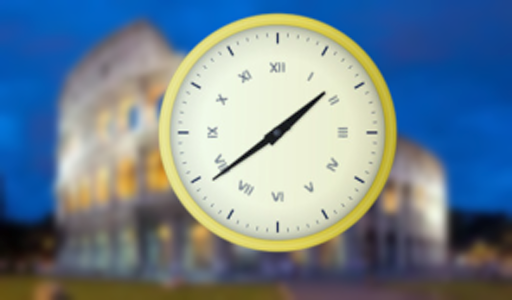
1:39
